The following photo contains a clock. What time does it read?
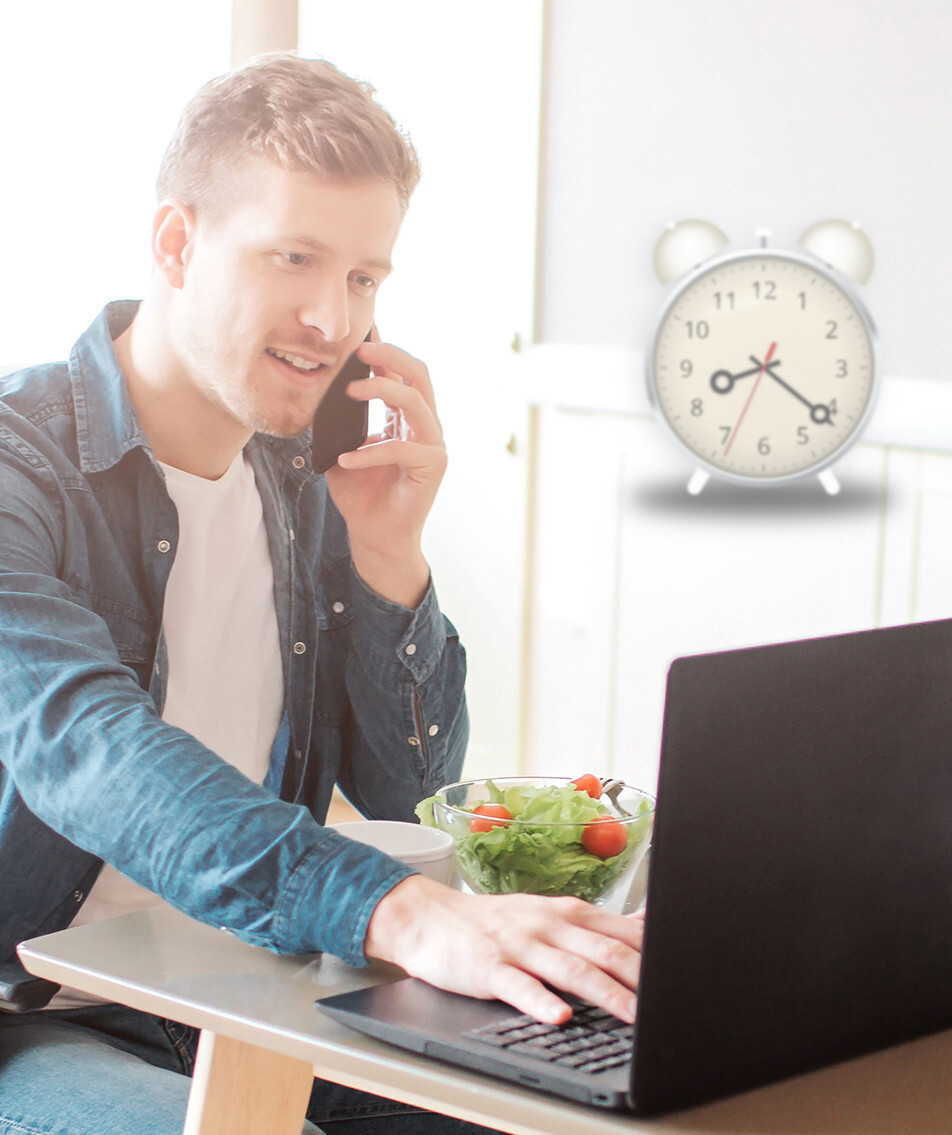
8:21:34
